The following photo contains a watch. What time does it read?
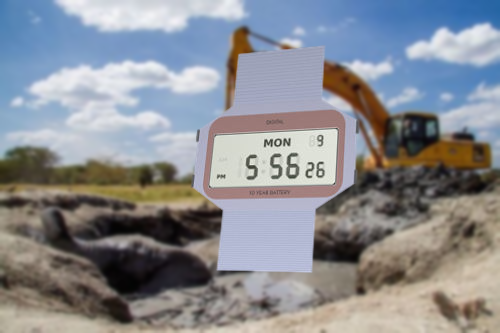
5:56:26
